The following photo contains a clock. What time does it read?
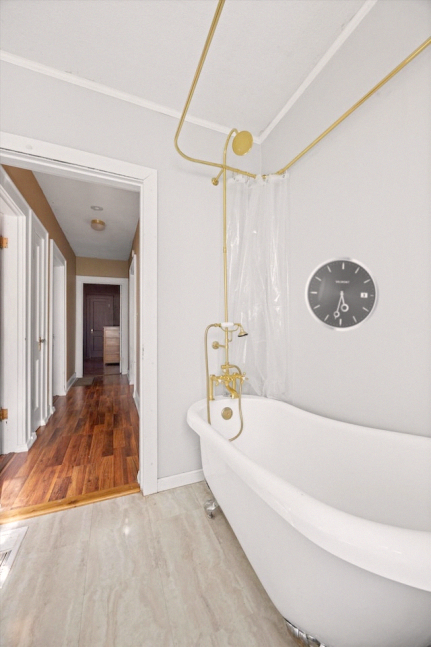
5:32
